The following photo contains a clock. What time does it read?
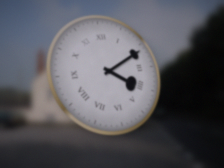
4:11
